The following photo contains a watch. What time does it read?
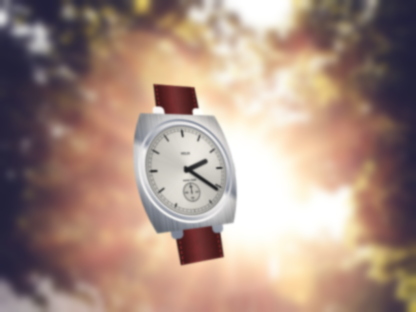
2:21
